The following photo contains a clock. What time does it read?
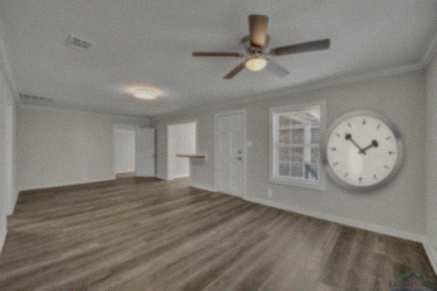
1:52
